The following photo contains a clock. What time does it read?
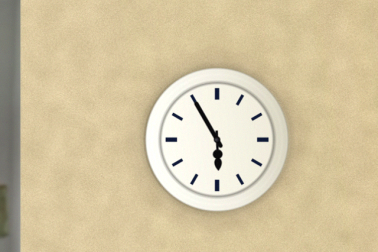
5:55
